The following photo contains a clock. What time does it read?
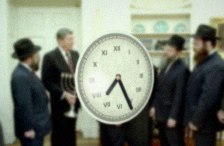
7:26
